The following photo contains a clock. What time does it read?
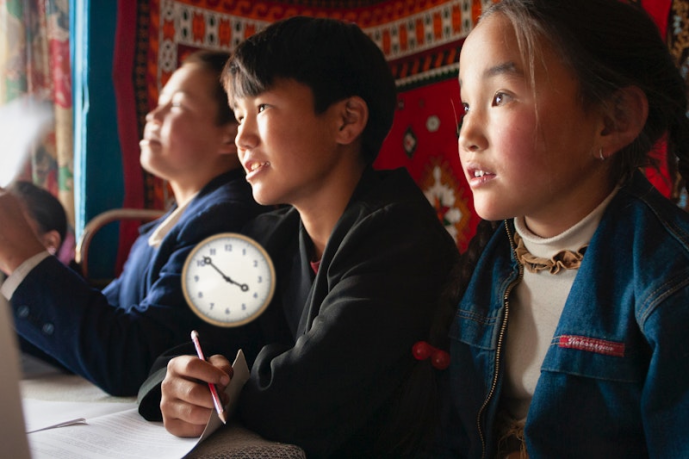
3:52
